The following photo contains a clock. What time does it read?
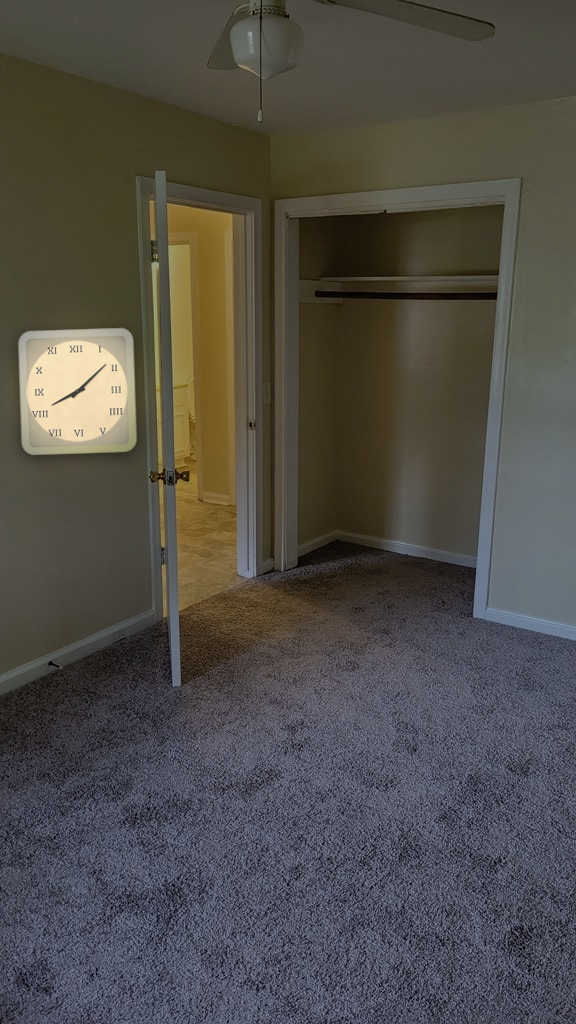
8:08
